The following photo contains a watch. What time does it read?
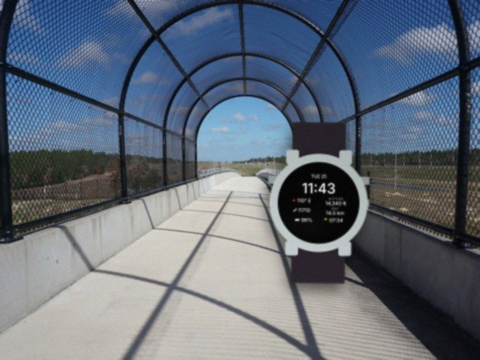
11:43
